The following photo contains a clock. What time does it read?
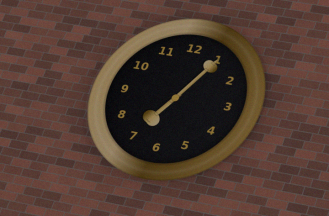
7:05
